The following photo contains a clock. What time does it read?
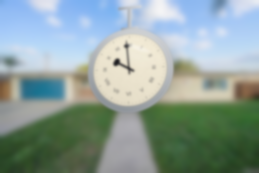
9:59
